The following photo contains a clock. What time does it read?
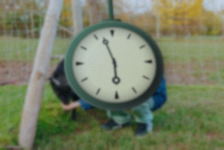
5:57
